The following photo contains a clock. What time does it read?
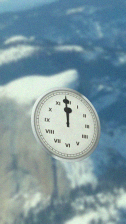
11:59
